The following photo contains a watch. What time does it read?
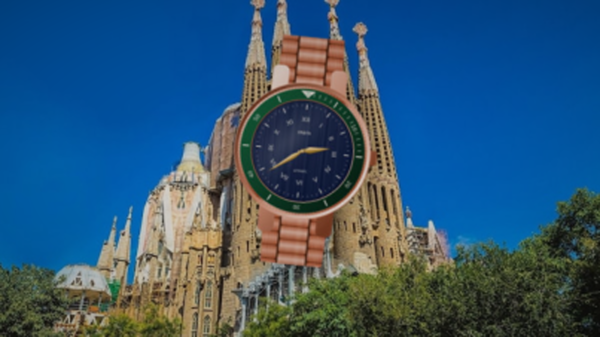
2:39
